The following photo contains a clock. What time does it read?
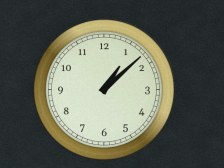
1:08
